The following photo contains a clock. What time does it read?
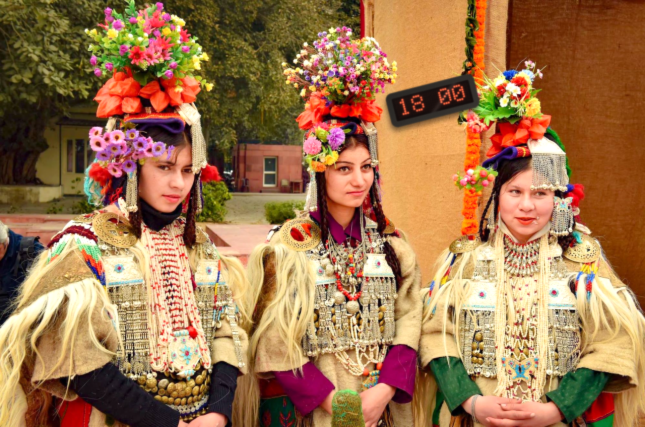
18:00
